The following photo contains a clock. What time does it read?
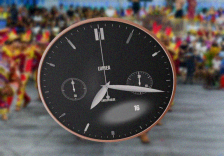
7:17
